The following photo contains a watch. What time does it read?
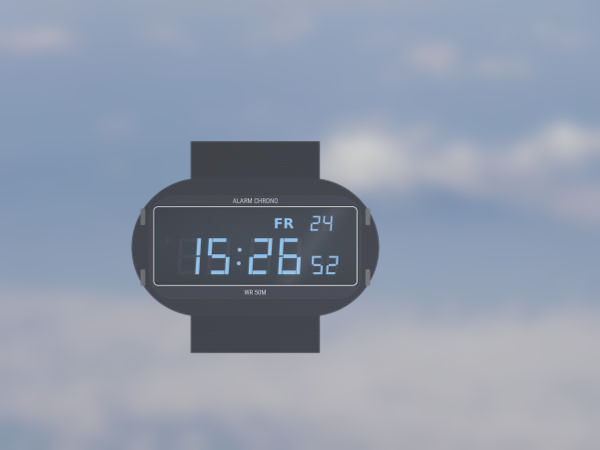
15:26:52
